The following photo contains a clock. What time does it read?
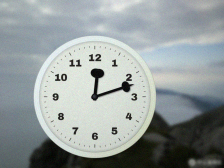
12:12
